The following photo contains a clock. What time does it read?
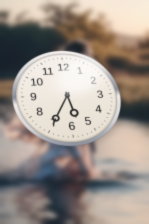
5:35
